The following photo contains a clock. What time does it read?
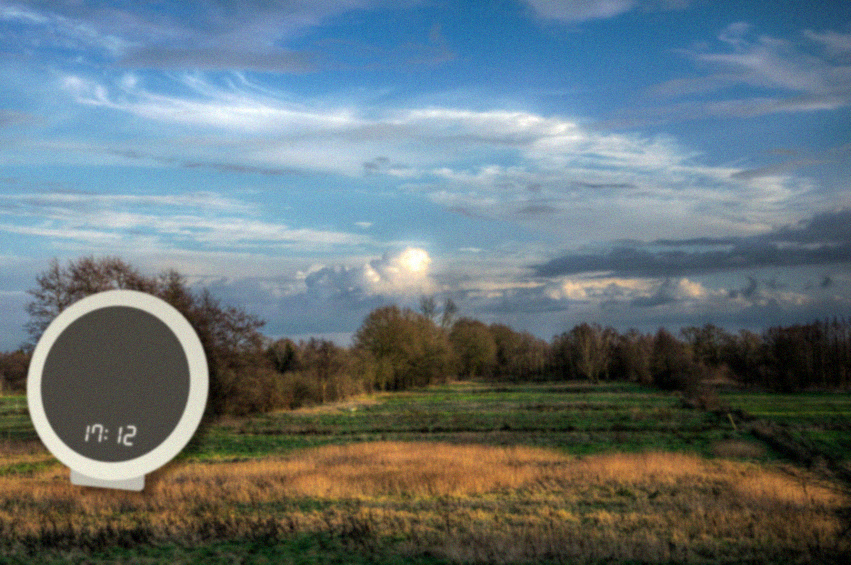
17:12
